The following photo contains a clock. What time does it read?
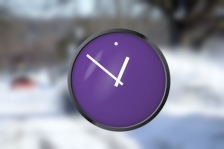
12:52
